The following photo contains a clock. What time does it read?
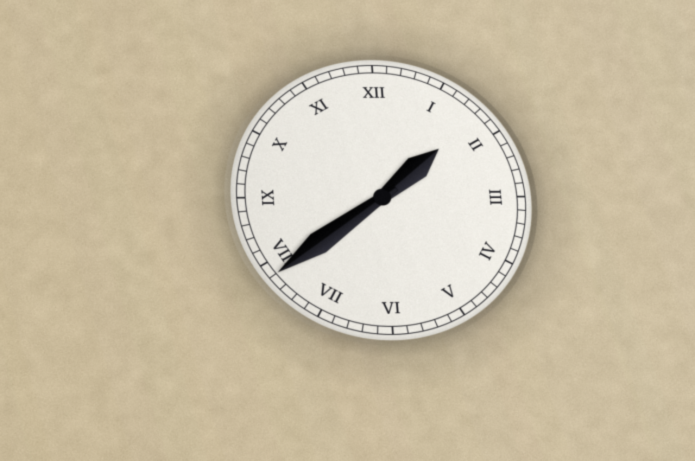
1:39
